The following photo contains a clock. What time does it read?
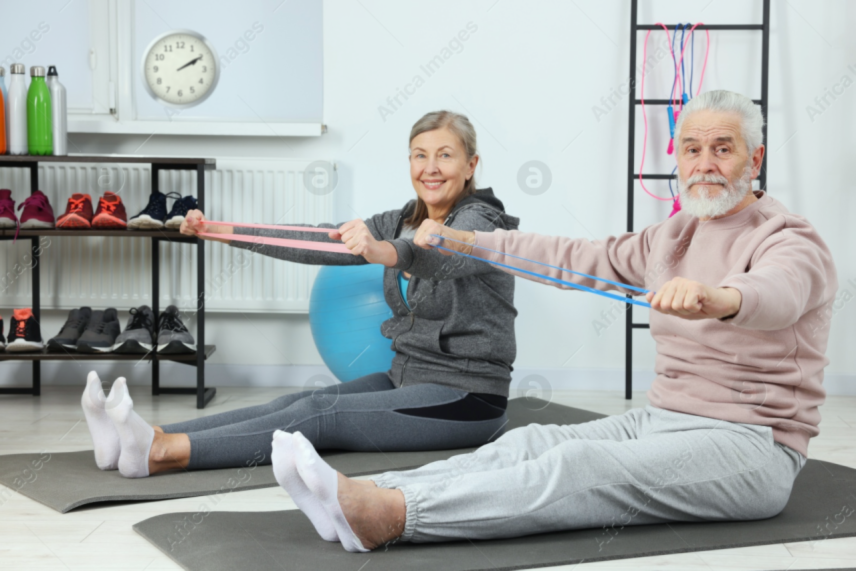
2:10
